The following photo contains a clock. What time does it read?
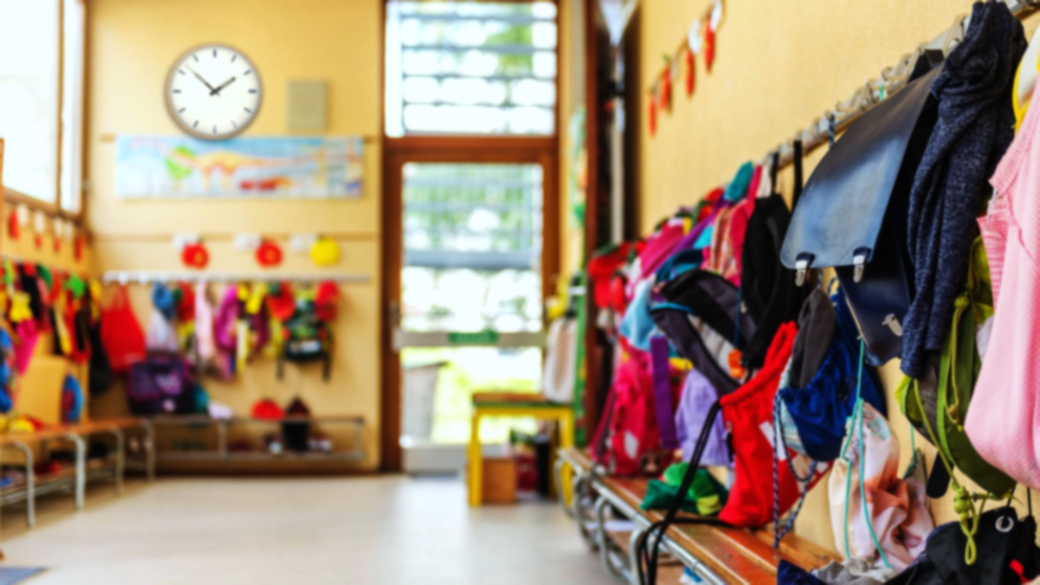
1:52
